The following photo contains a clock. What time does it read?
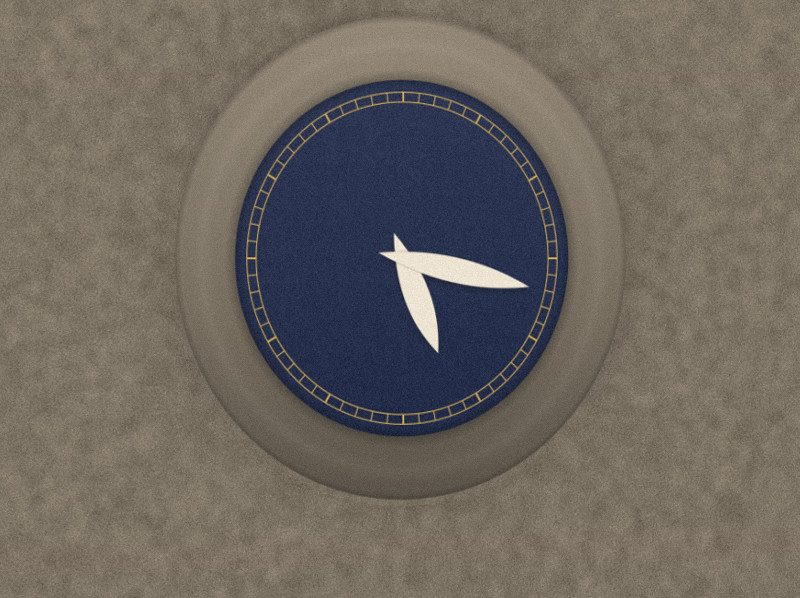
5:17
